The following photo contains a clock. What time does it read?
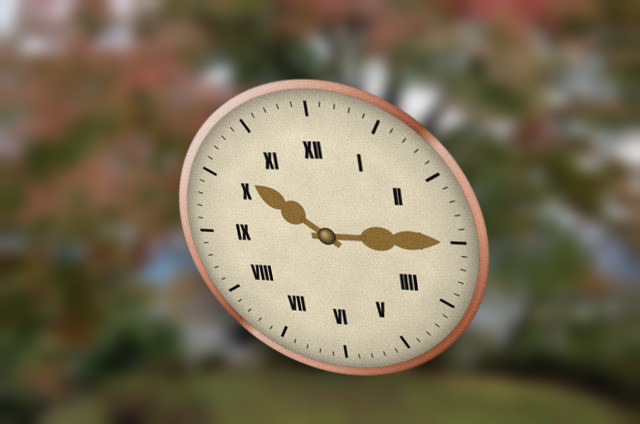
10:15
